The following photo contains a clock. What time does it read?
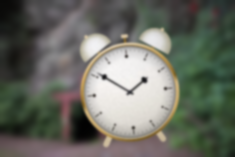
1:51
